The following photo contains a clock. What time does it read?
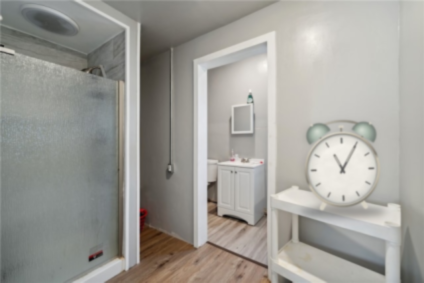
11:05
